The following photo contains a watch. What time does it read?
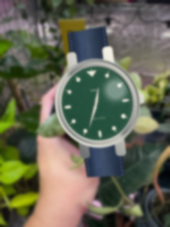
12:34
